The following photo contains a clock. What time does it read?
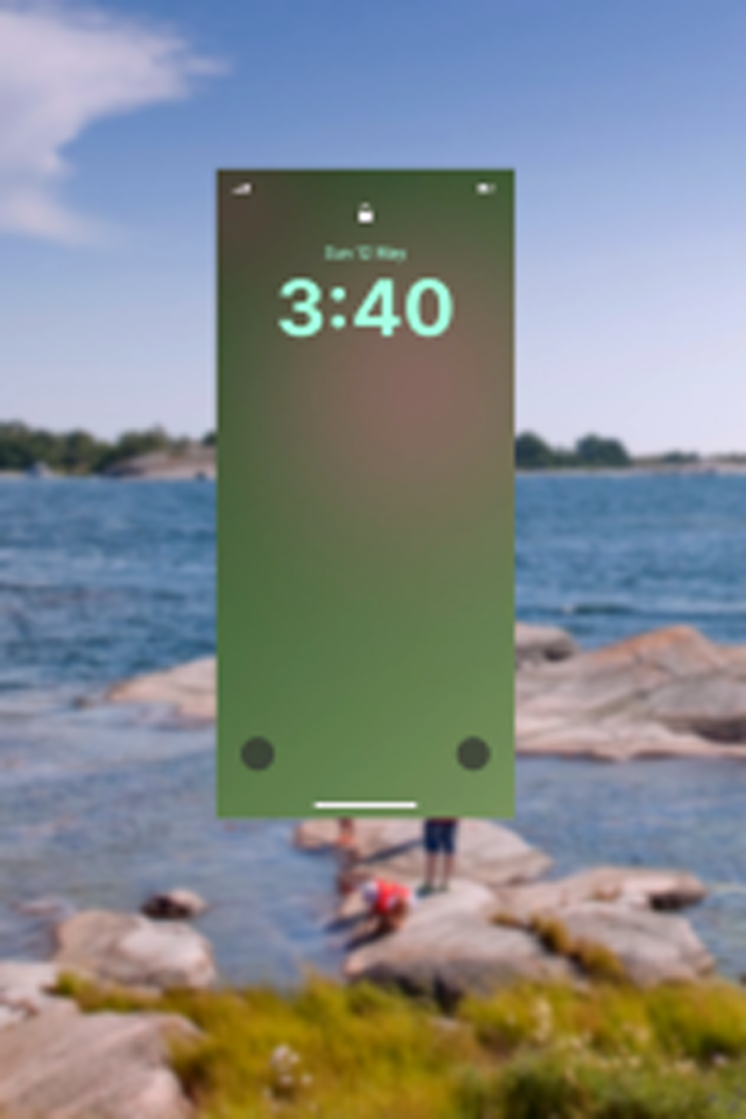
3:40
